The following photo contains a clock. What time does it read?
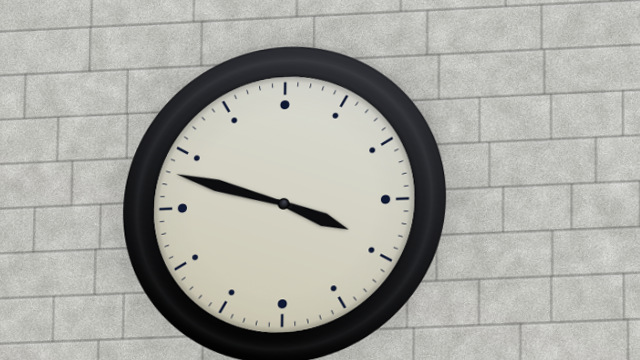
3:48
